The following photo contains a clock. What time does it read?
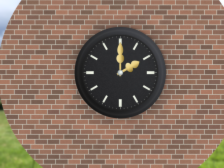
2:00
